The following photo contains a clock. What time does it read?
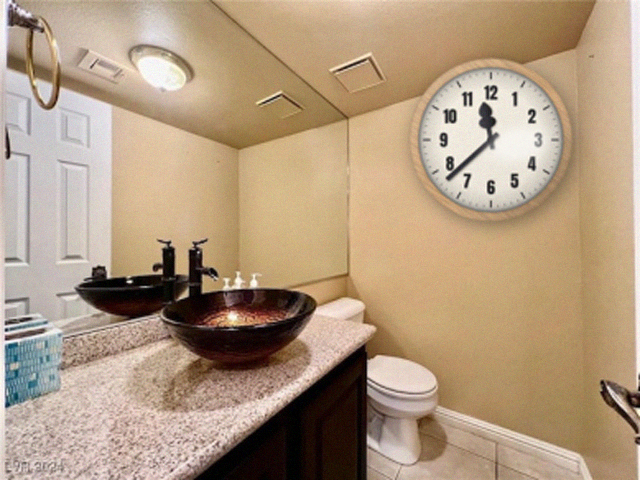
11:38
